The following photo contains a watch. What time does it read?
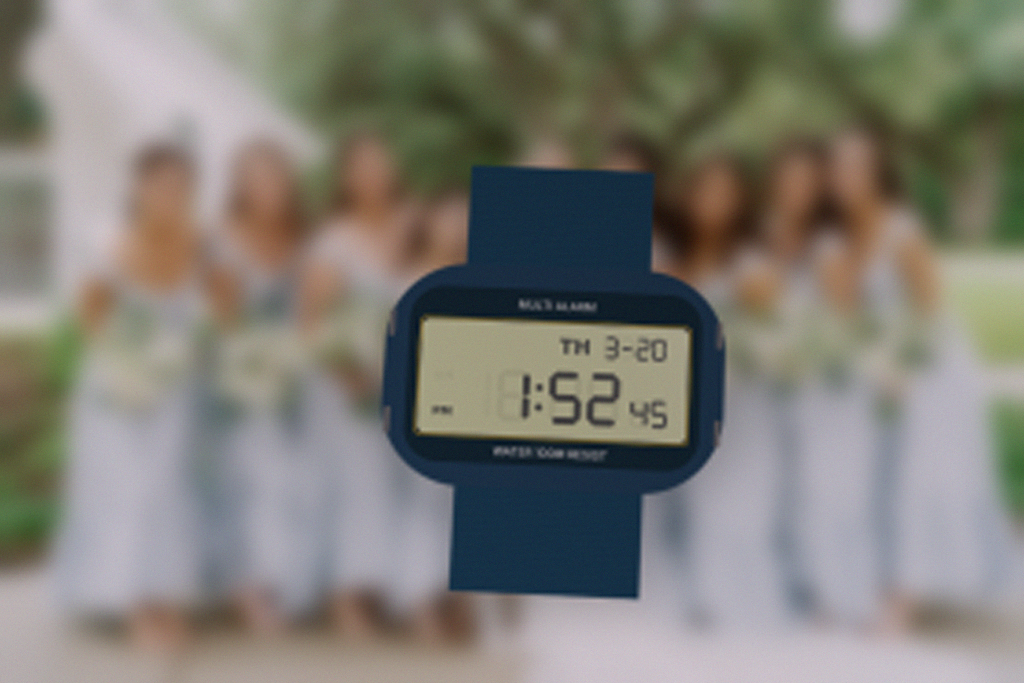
1:52:45
